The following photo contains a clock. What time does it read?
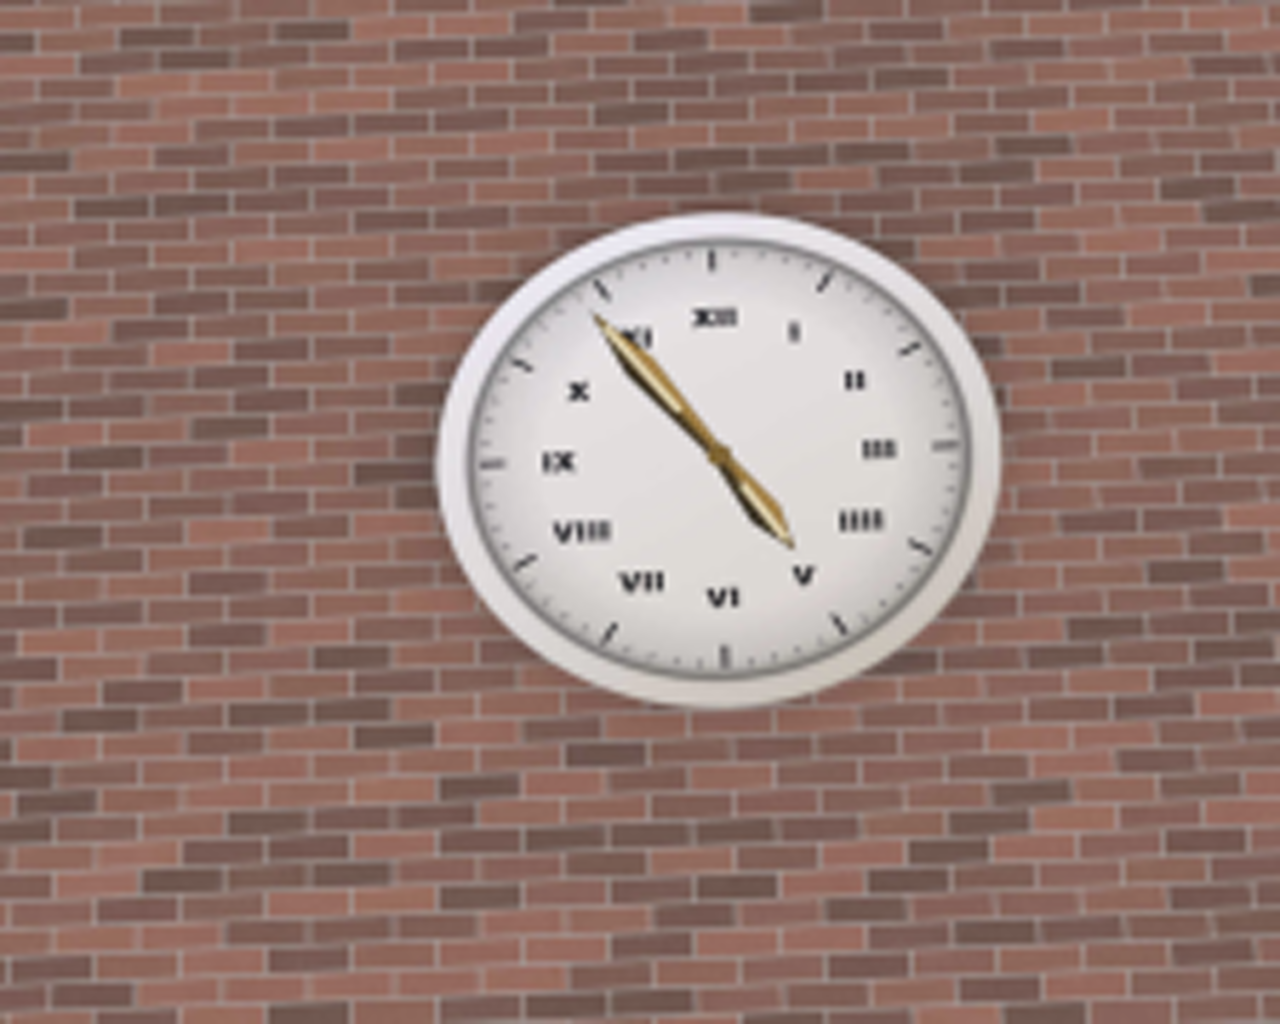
4:54
